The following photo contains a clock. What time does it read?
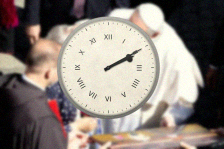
2:10
